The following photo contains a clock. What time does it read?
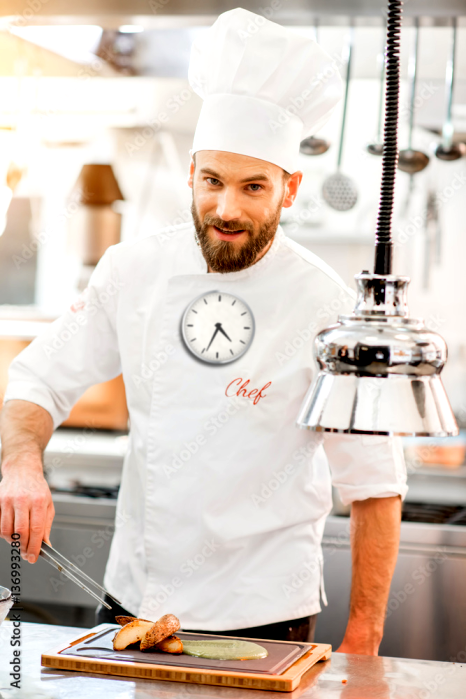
4:34
